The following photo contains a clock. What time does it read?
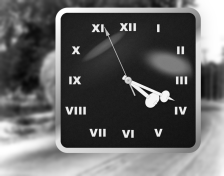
4:18:56
